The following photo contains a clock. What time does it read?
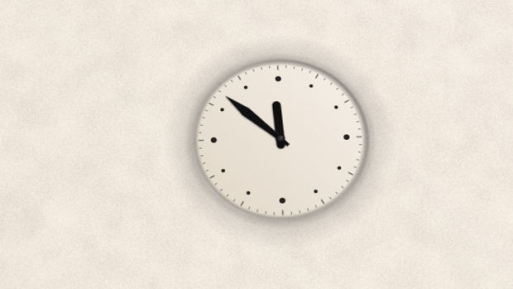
11:52
